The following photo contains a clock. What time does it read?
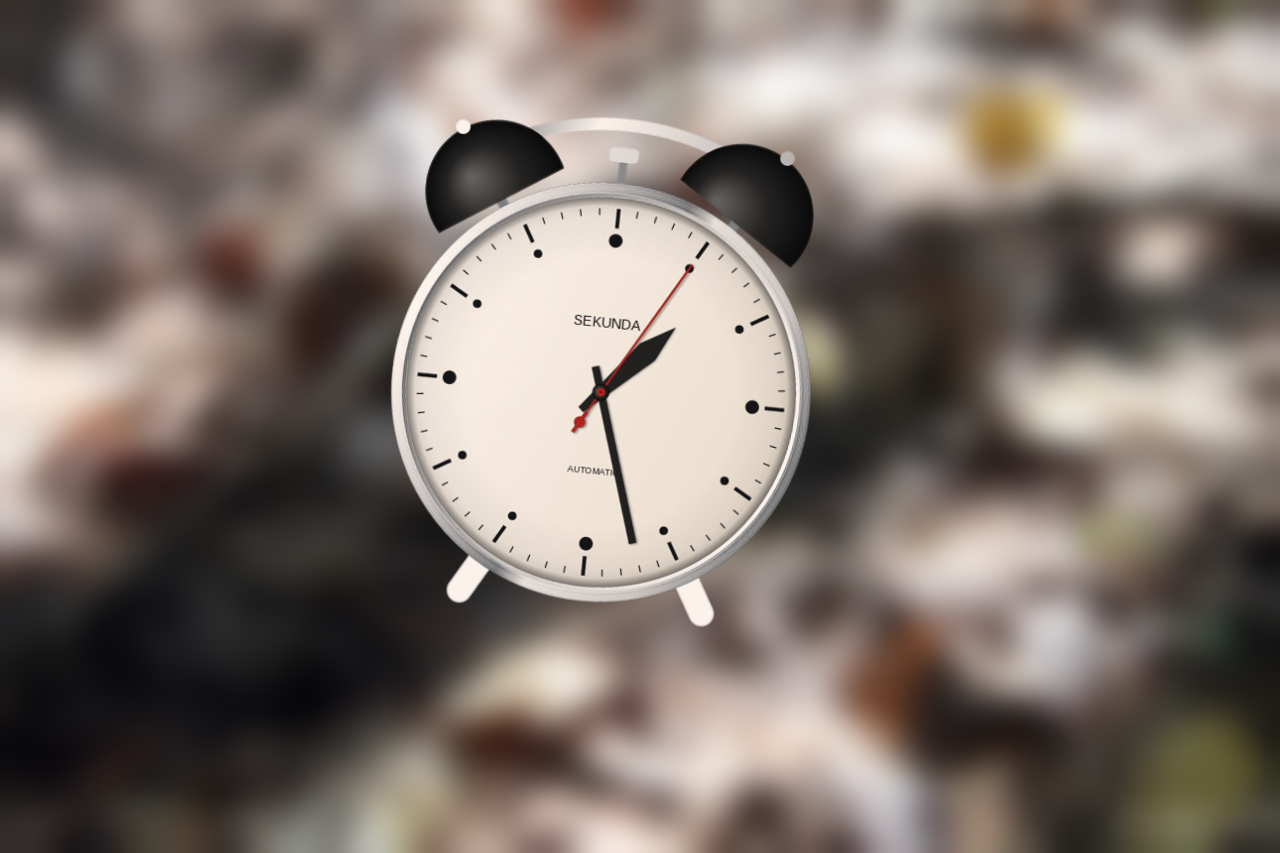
1:27:05
